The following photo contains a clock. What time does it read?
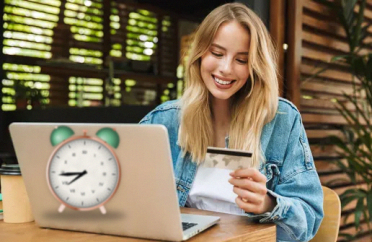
7:44
